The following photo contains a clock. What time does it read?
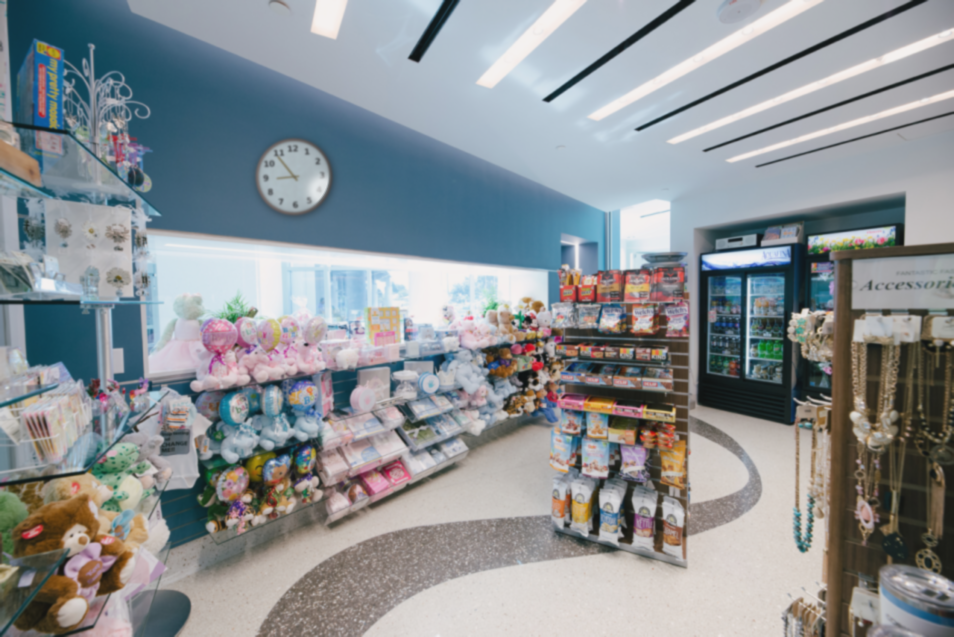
8:54
